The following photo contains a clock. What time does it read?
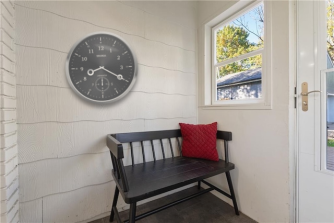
8:20
